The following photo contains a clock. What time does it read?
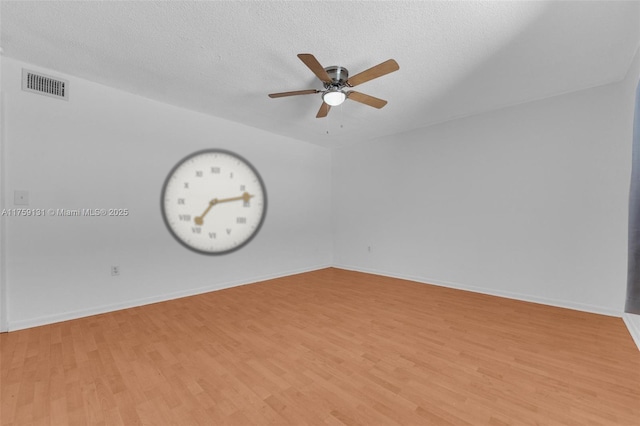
7:13
